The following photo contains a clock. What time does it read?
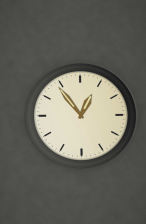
12:54
